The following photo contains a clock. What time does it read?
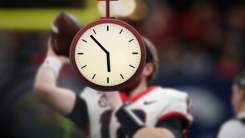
5:53
